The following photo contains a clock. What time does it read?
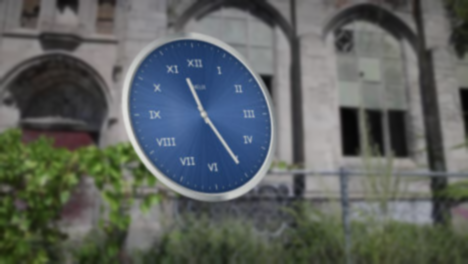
11:25
